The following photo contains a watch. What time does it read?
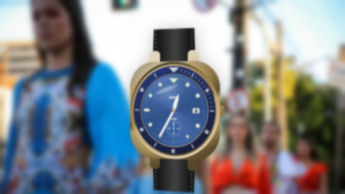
12:35
